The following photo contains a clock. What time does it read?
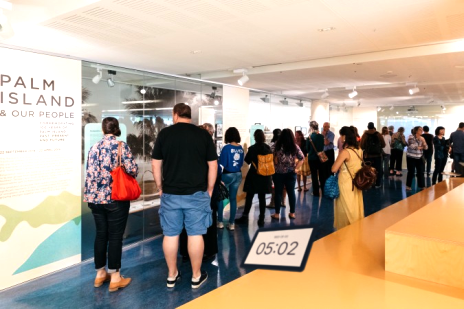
5:02
